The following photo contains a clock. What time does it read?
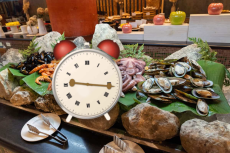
9:16
